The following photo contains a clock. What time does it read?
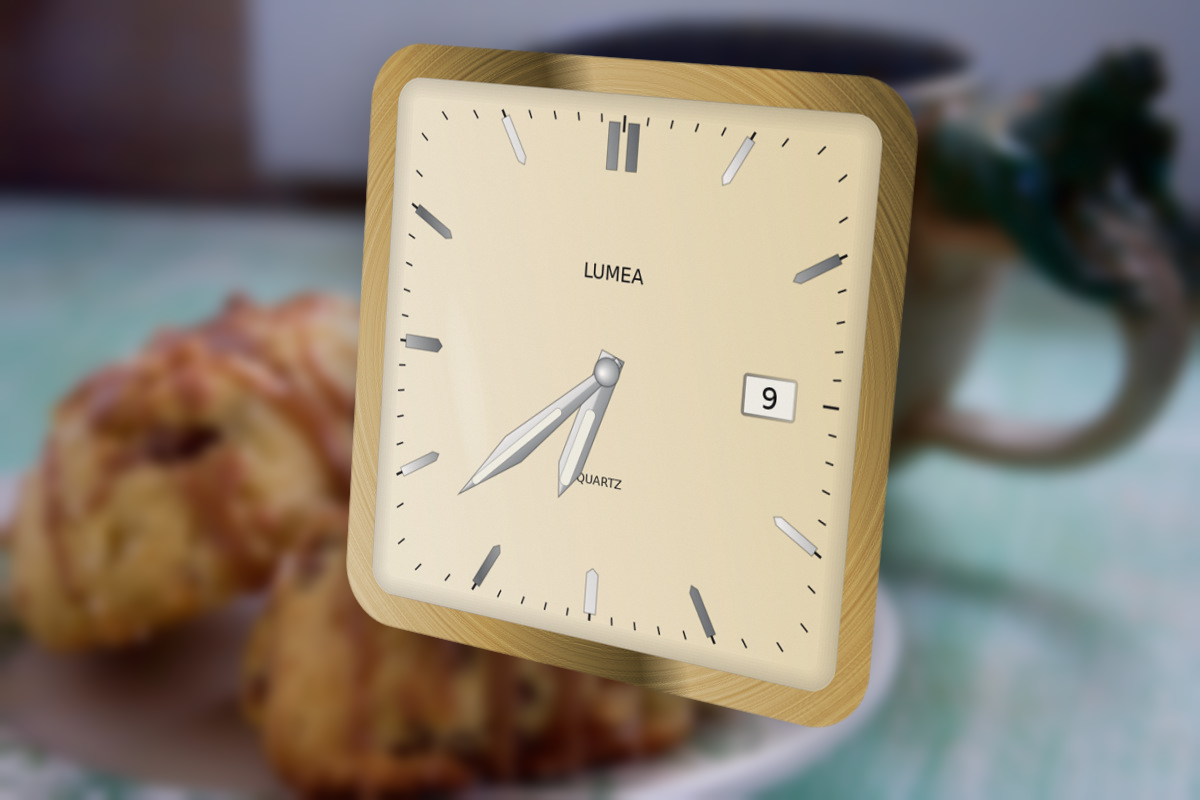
6:38
